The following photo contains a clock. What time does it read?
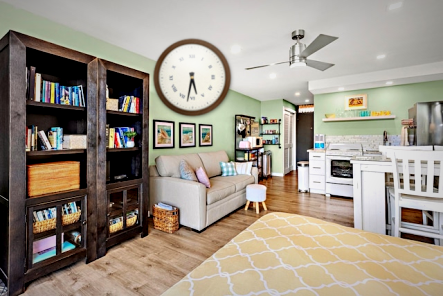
5:32
